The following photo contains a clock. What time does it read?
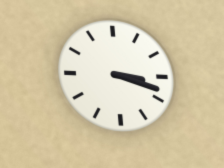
3:18
